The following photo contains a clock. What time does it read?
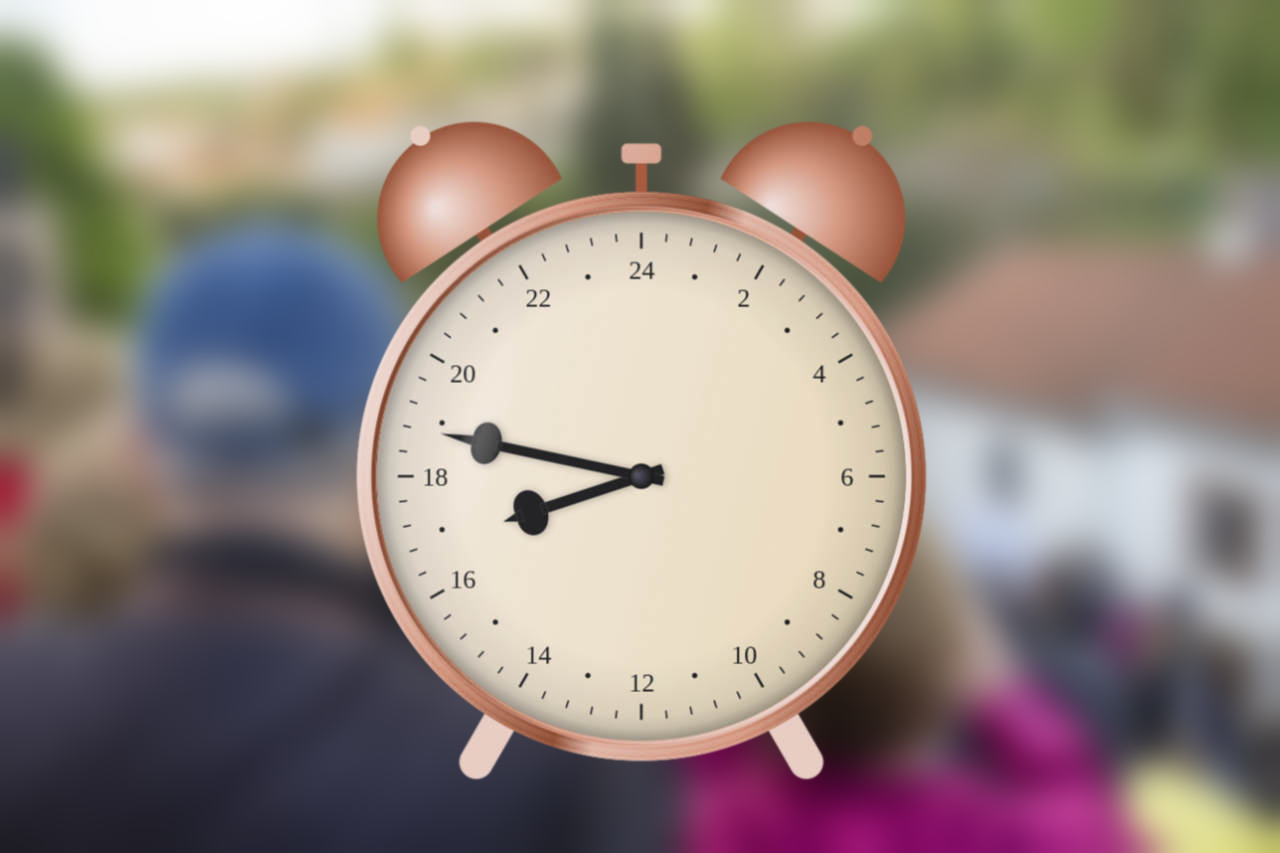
16:47
